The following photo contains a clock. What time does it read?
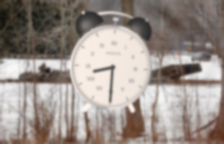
8:30
